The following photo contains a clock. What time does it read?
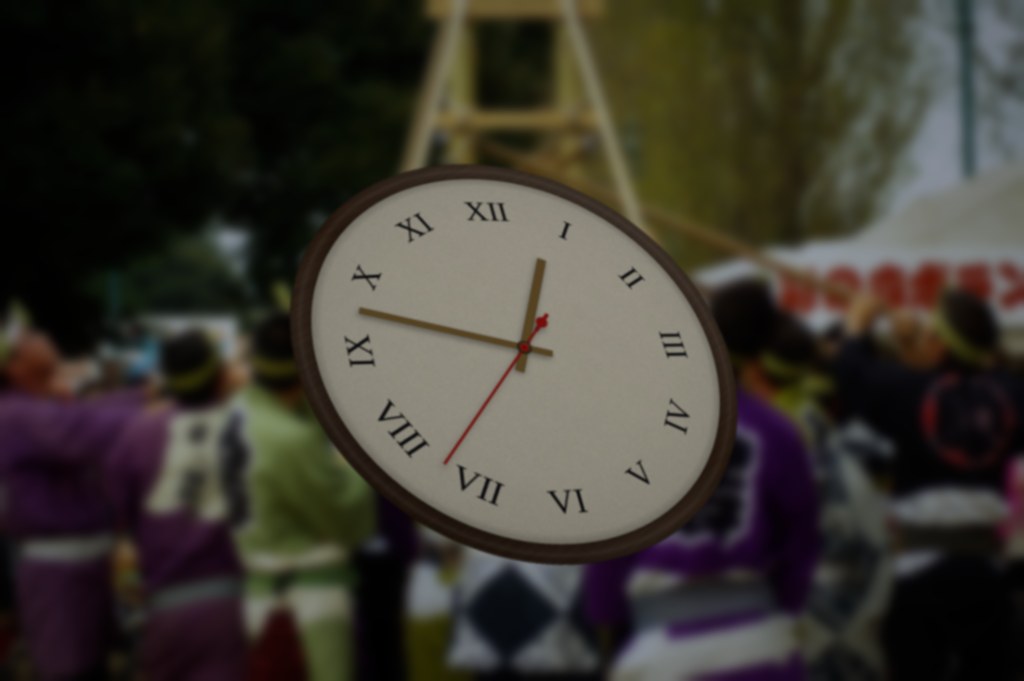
12:47:37
